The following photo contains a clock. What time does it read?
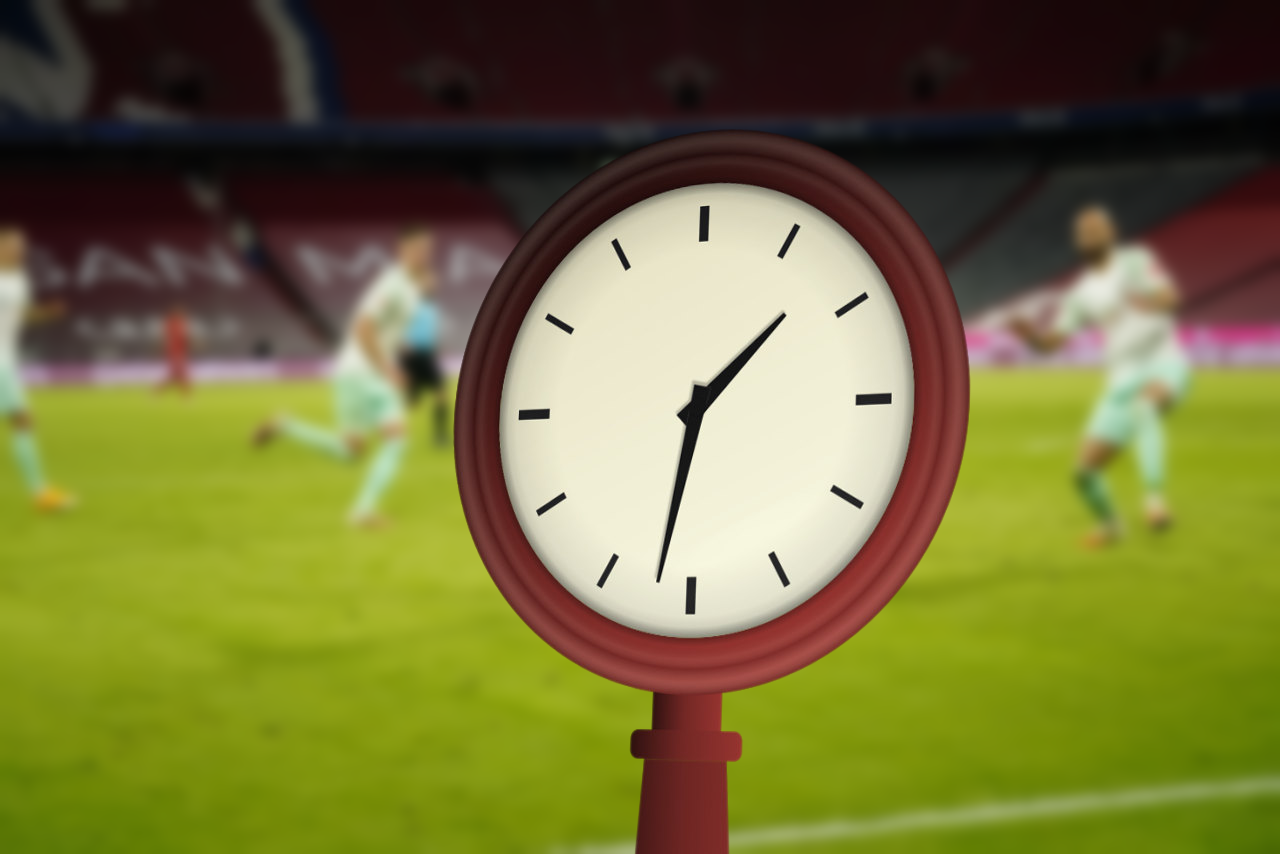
1:32
